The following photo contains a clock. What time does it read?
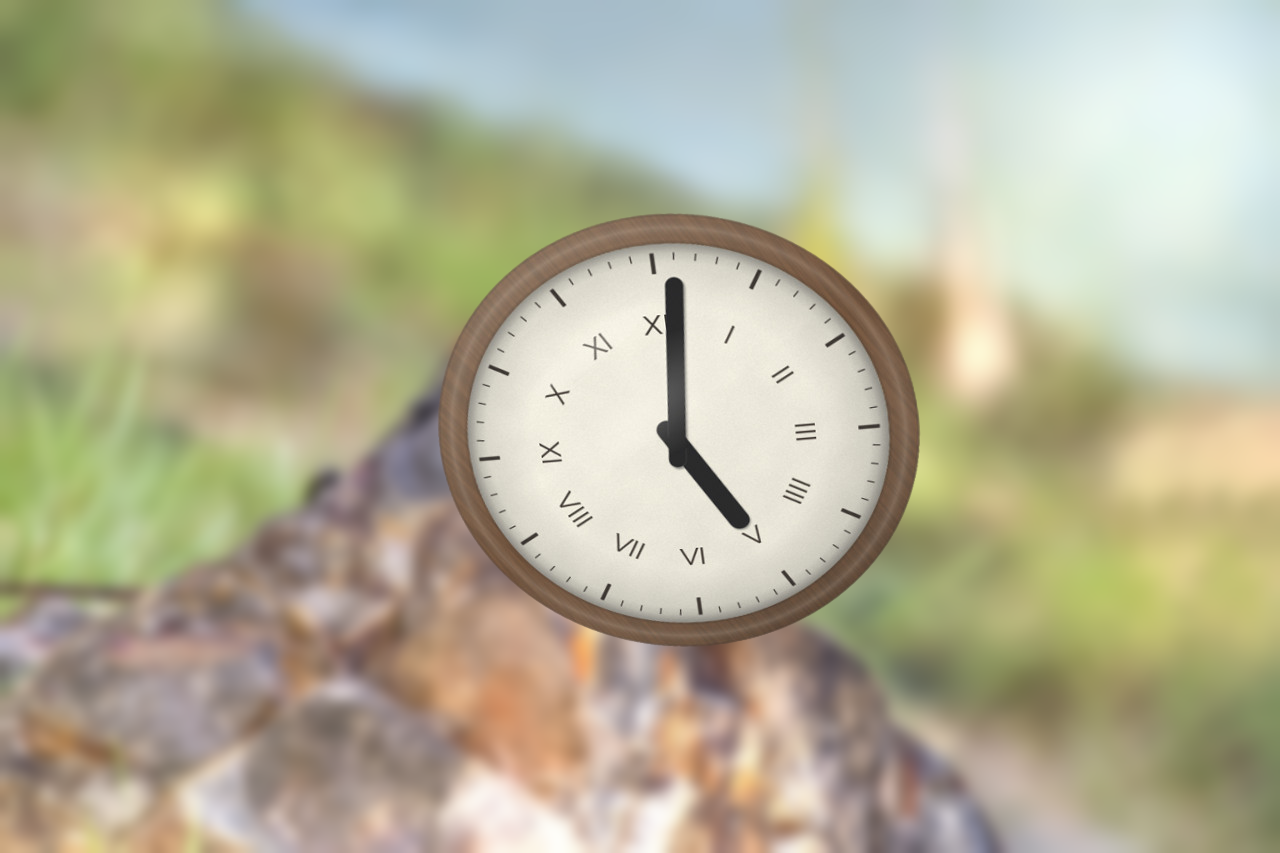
5:01
